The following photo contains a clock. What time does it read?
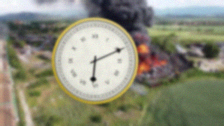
6:11
